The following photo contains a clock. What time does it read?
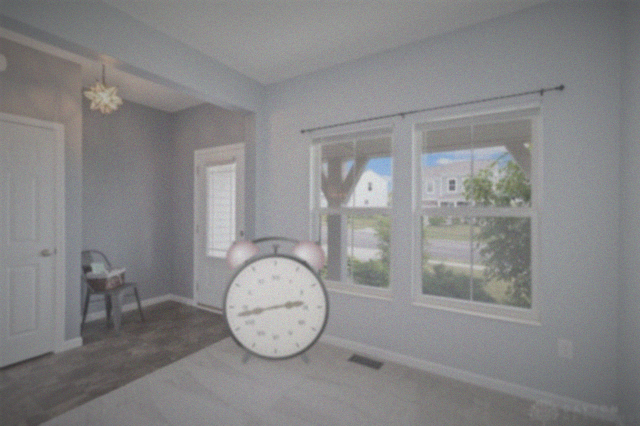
2:43
